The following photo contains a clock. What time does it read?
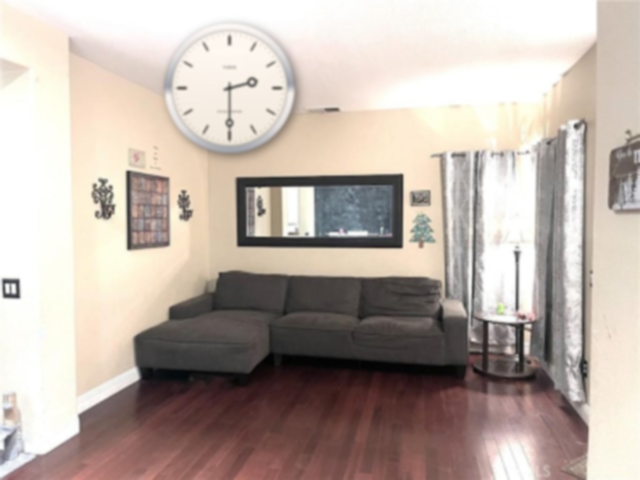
2:30
